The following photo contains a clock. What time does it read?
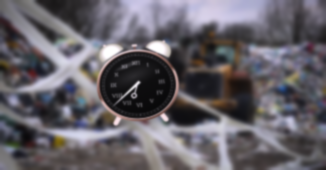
6:38
